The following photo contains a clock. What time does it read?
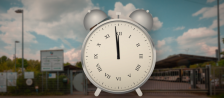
11:59
